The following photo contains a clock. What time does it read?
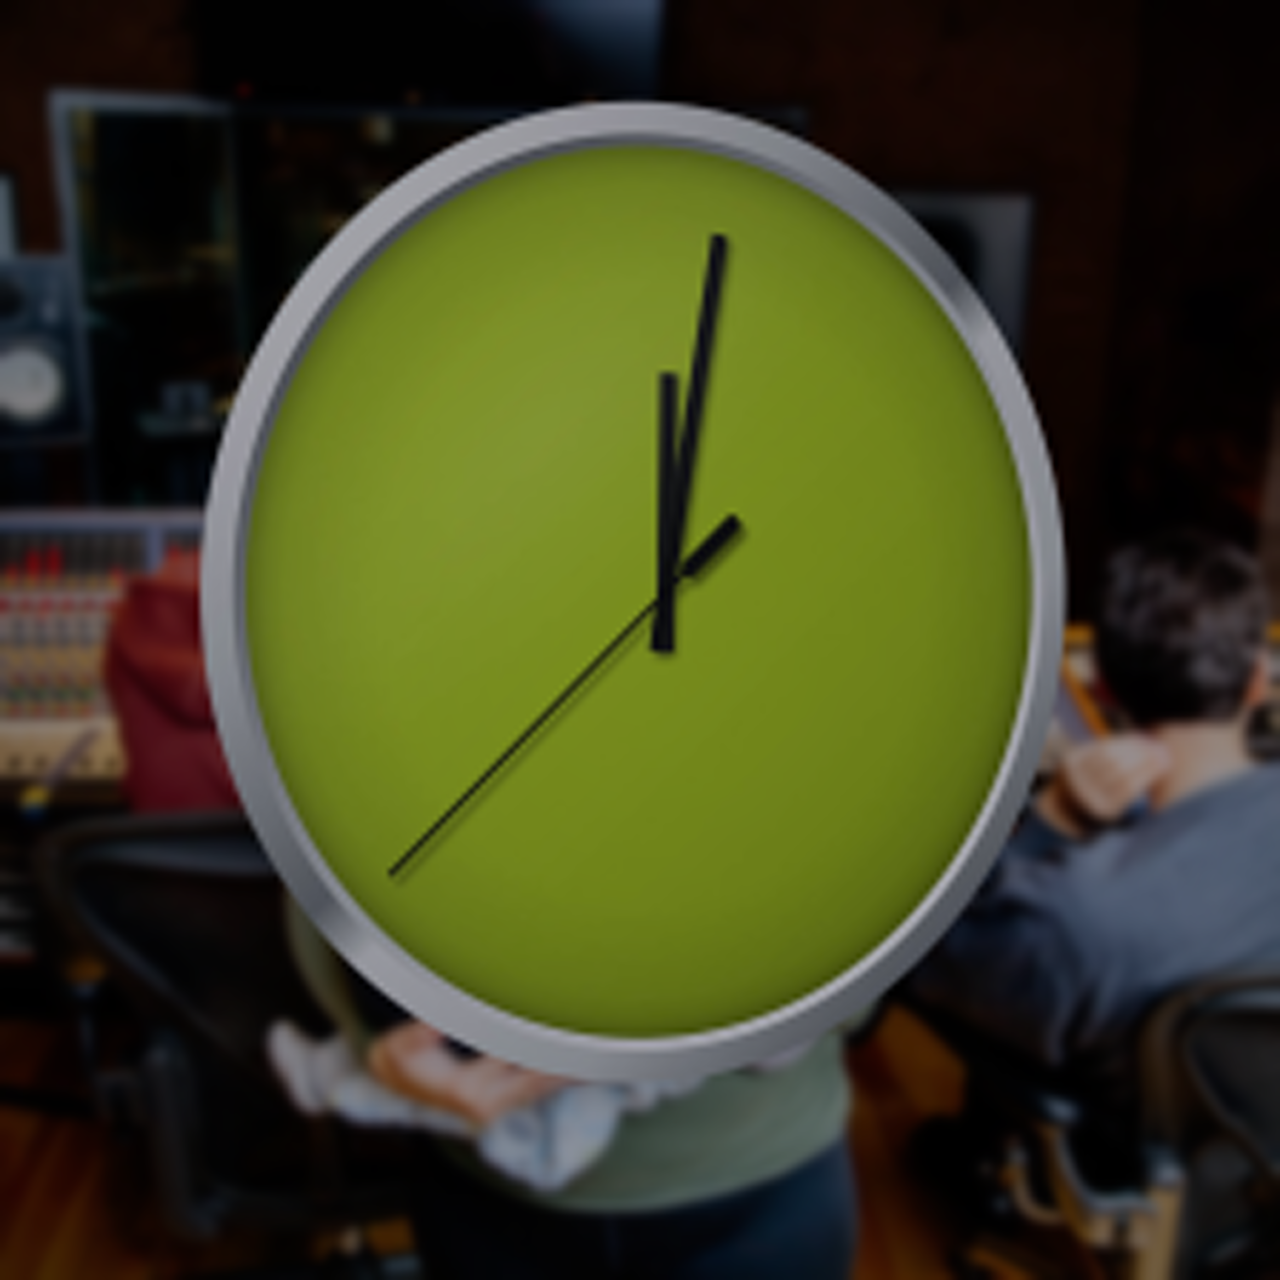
12:01:38
